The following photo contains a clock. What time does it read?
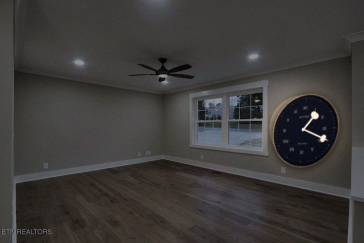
1:19
